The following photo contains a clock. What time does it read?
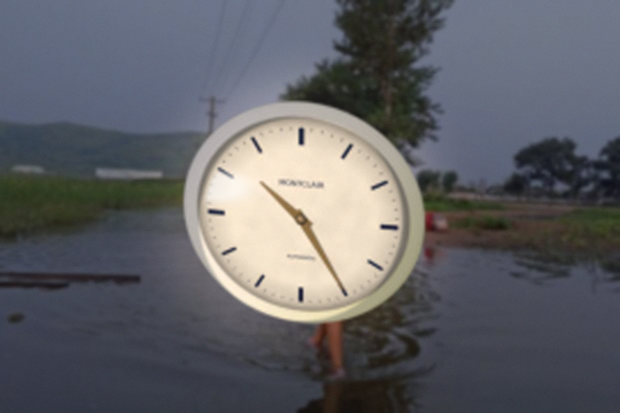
10:25
